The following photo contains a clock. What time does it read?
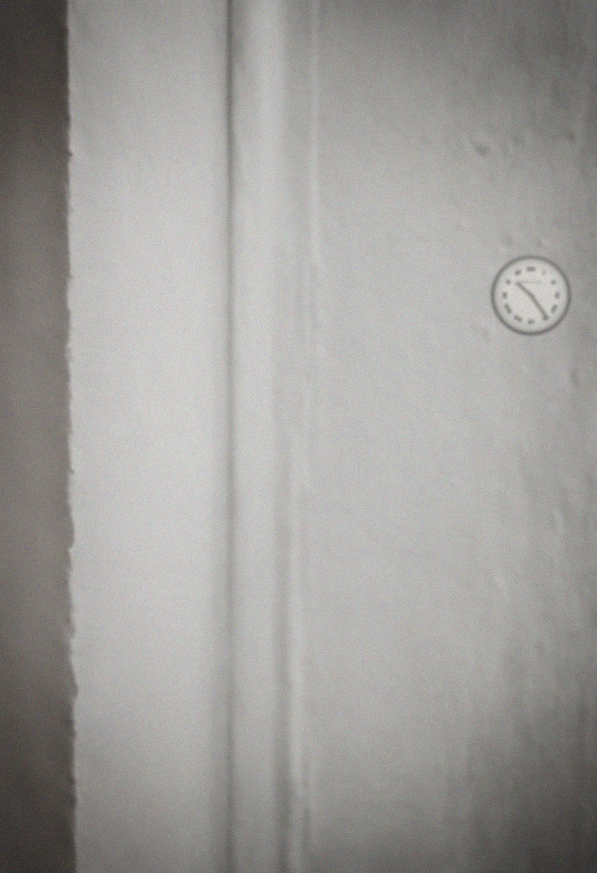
10:24
